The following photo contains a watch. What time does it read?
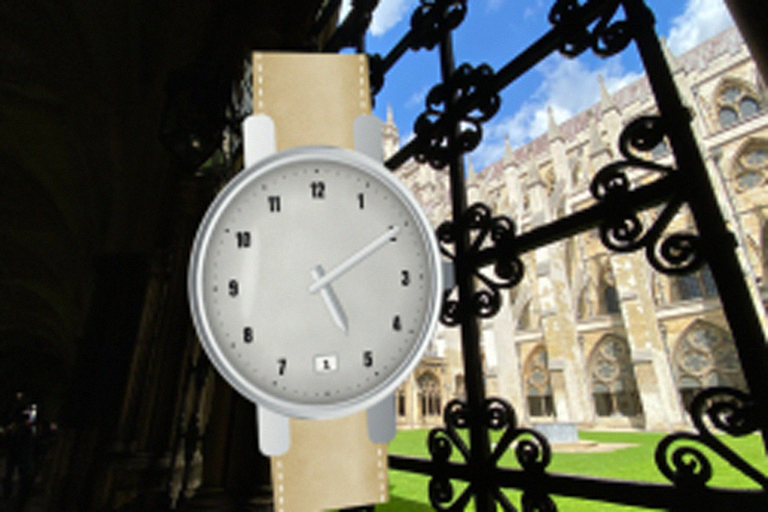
5:10
